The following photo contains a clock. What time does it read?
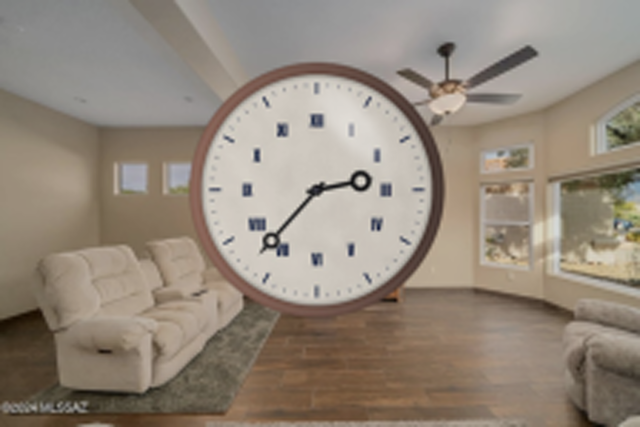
2:37
